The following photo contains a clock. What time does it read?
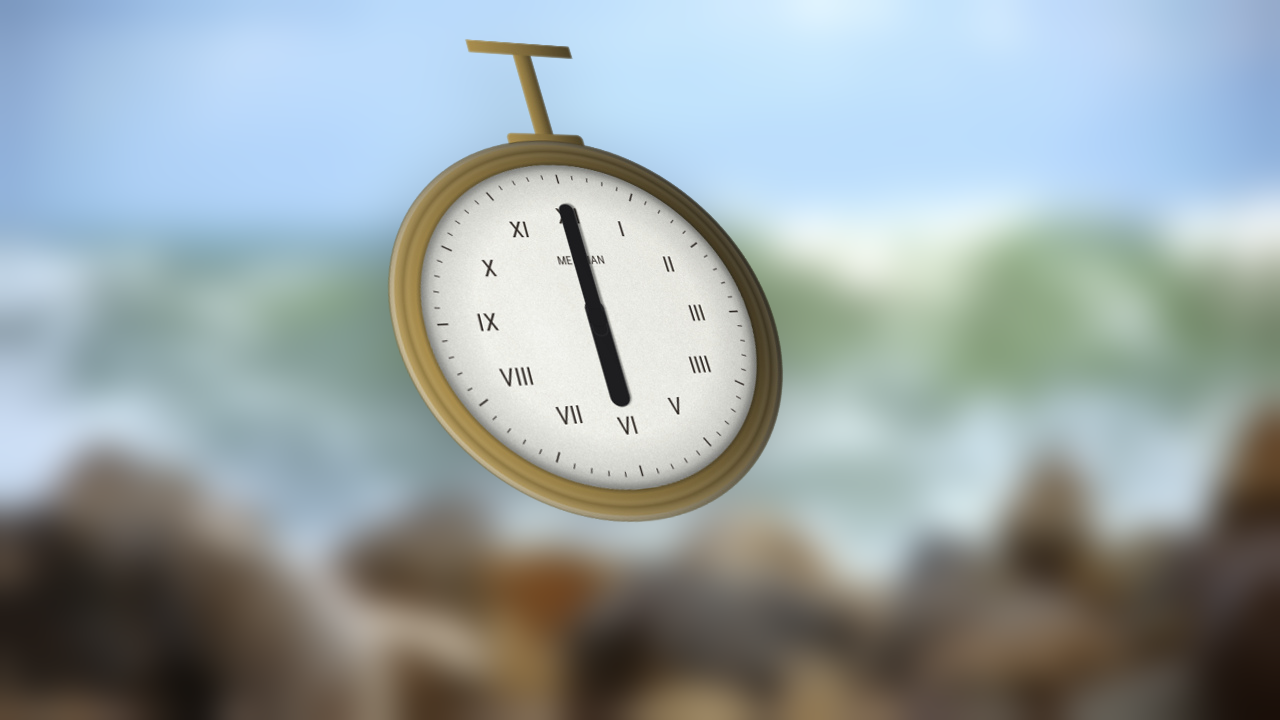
6:00
